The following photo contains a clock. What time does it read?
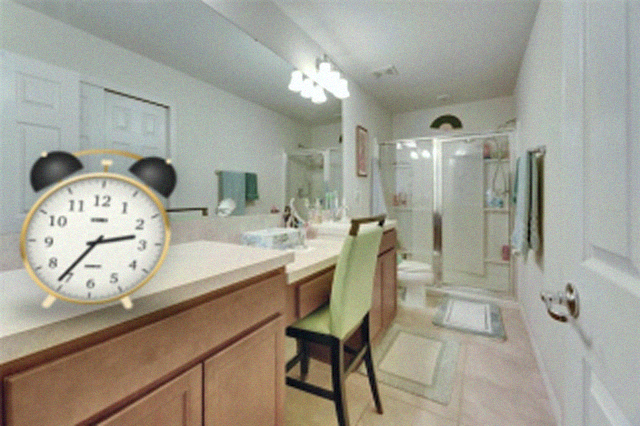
2:36
